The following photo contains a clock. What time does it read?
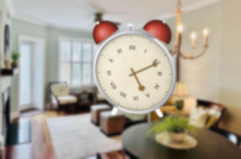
5:11
